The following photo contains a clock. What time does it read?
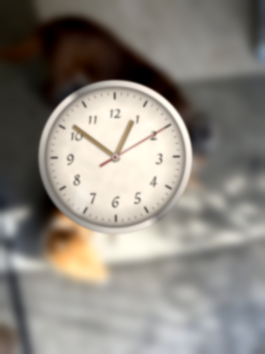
12:51:10
